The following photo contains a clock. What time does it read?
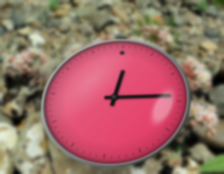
12:14
